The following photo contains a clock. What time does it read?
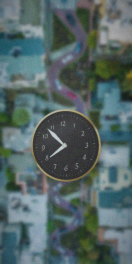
7:53
